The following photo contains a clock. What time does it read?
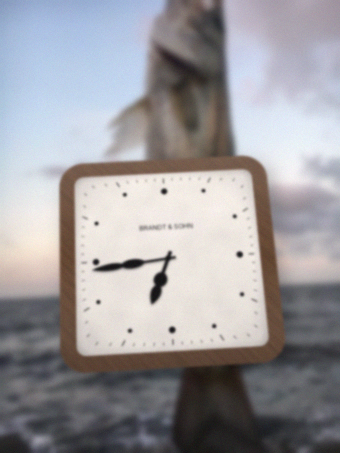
6:44
